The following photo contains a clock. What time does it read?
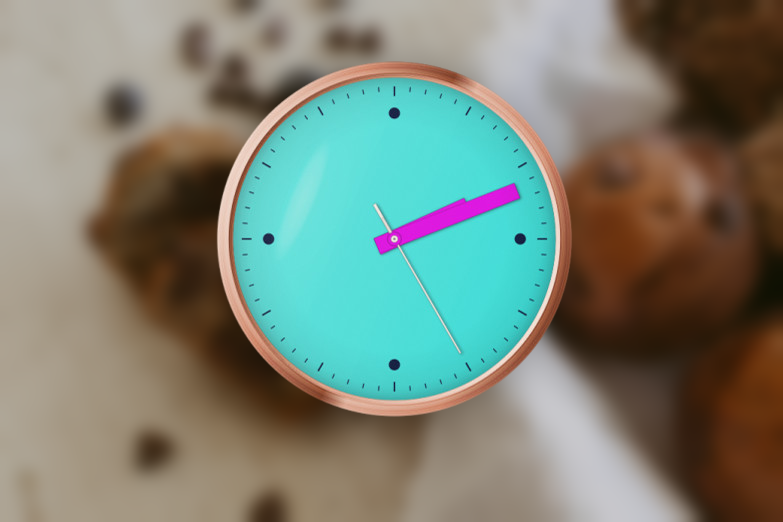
2:11:25
